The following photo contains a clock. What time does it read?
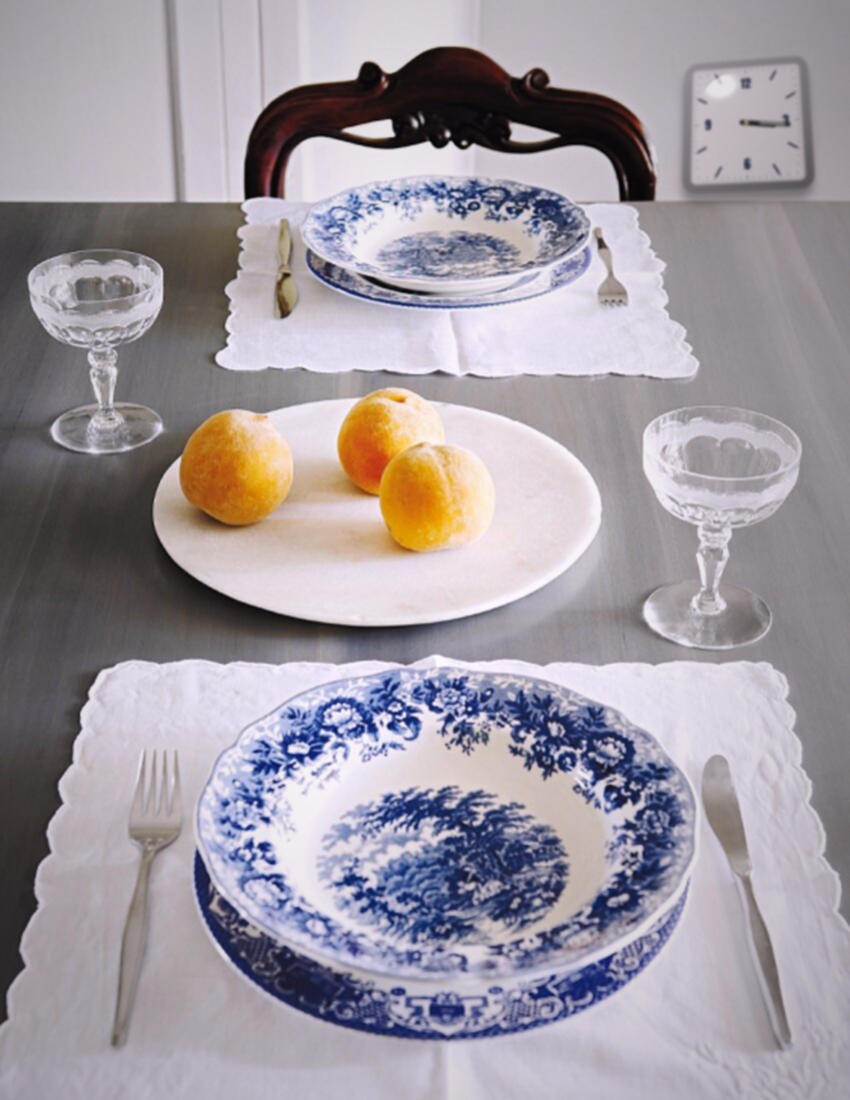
3:16
